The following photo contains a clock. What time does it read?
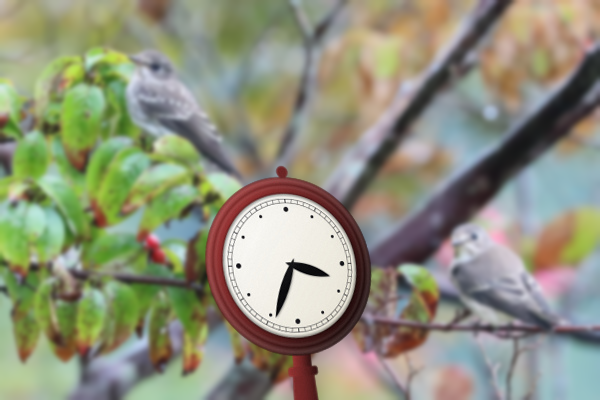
3:34
